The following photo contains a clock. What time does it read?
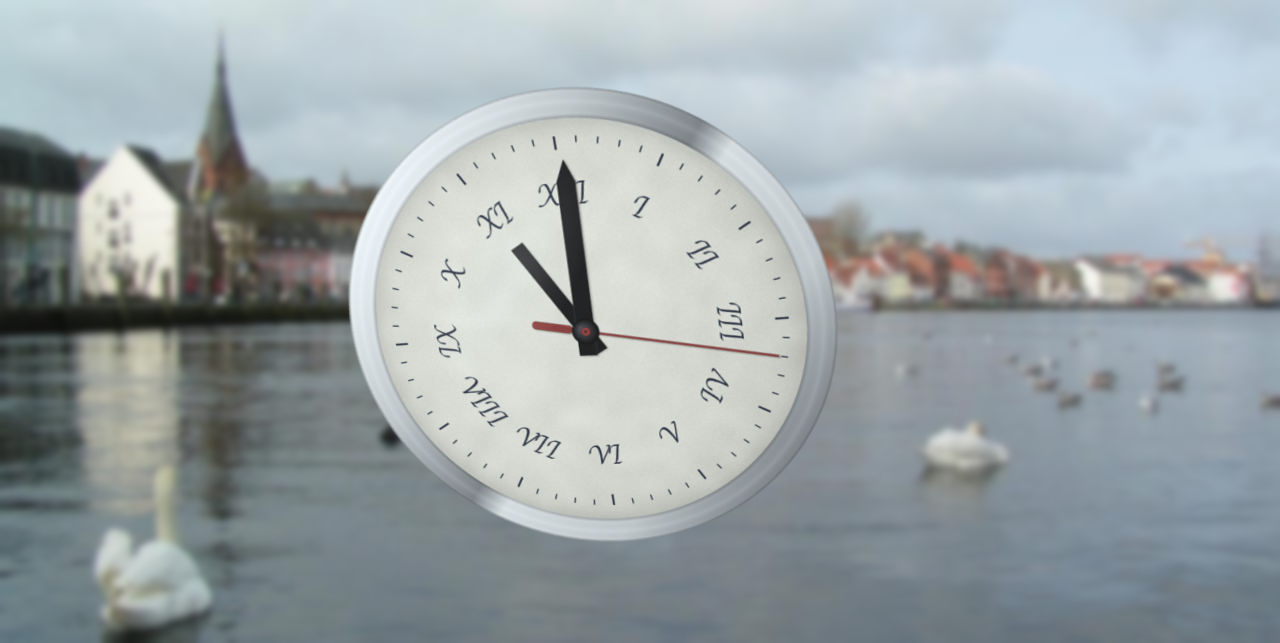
11:00:17
